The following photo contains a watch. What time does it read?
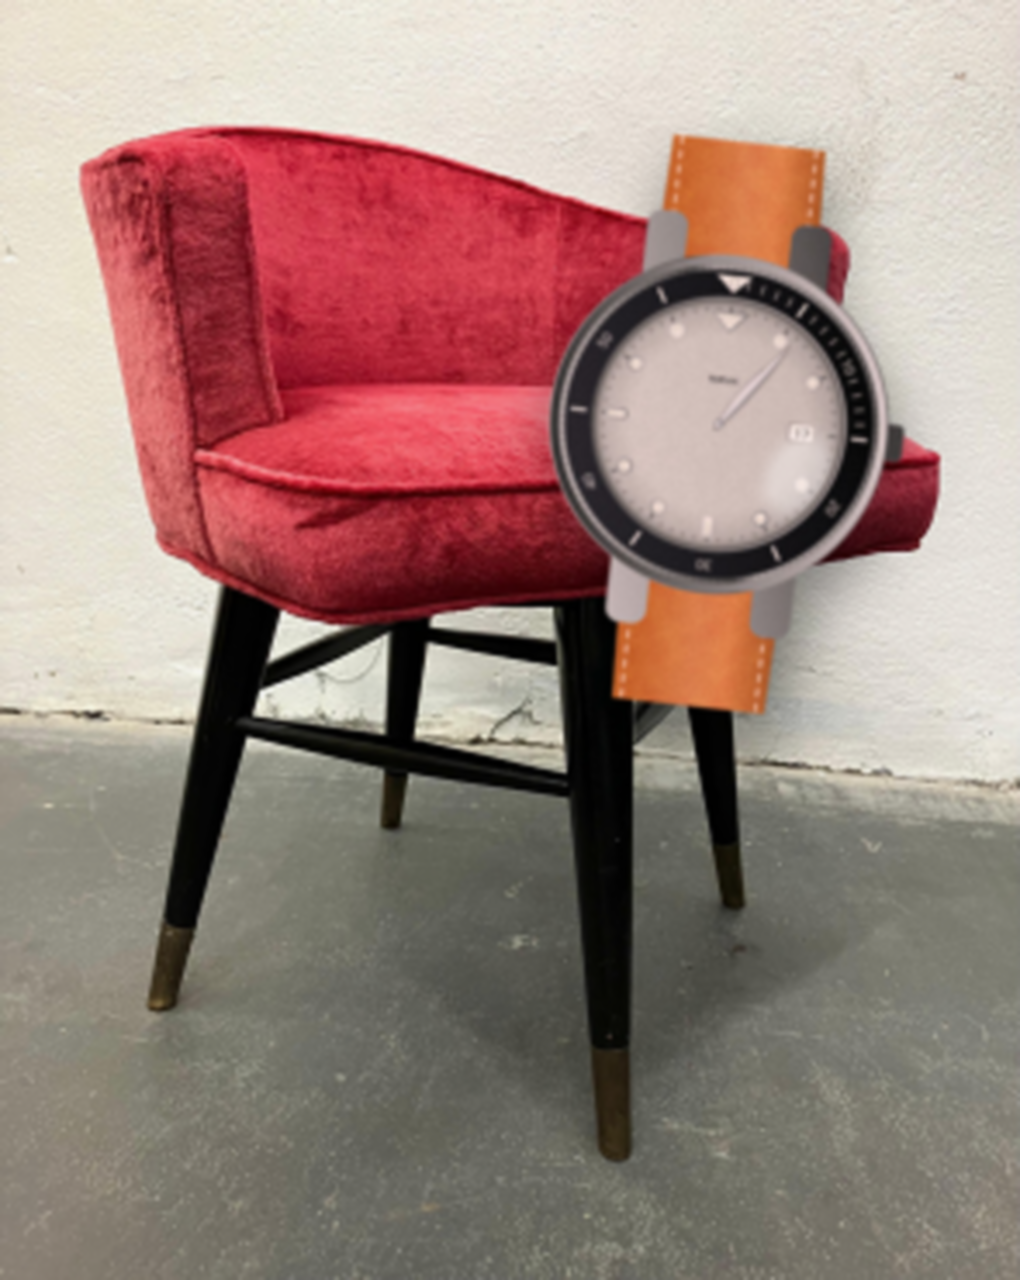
1:06
